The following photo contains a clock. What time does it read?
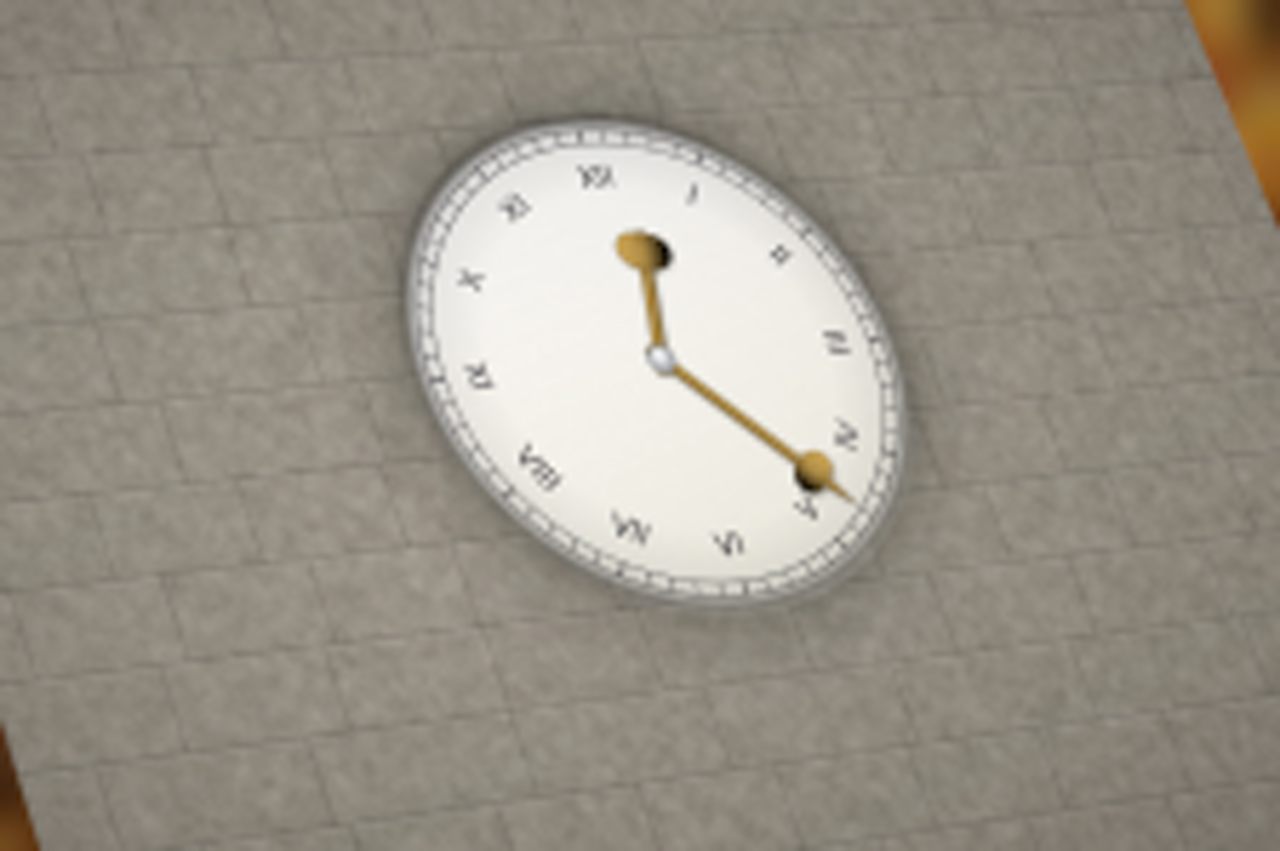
12:23
